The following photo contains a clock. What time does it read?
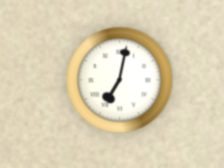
7:02
